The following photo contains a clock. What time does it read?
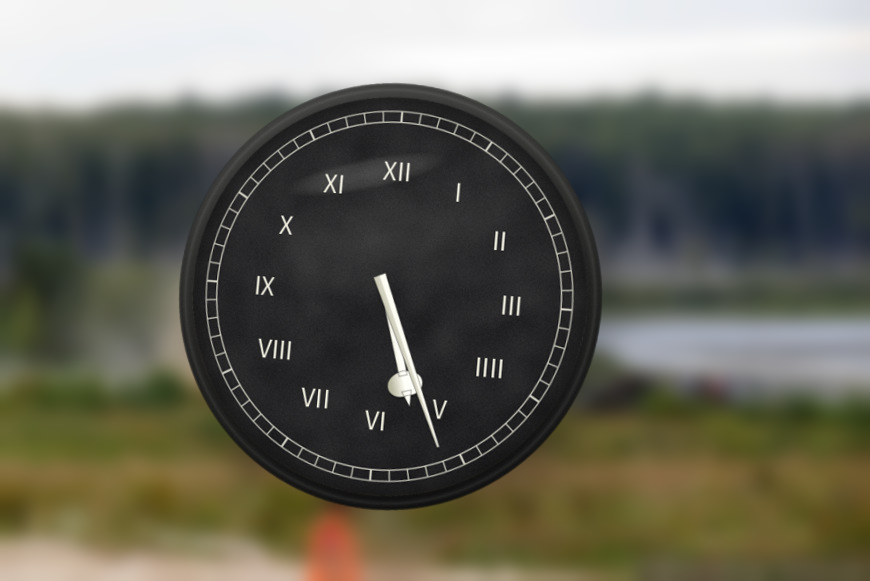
5:26
